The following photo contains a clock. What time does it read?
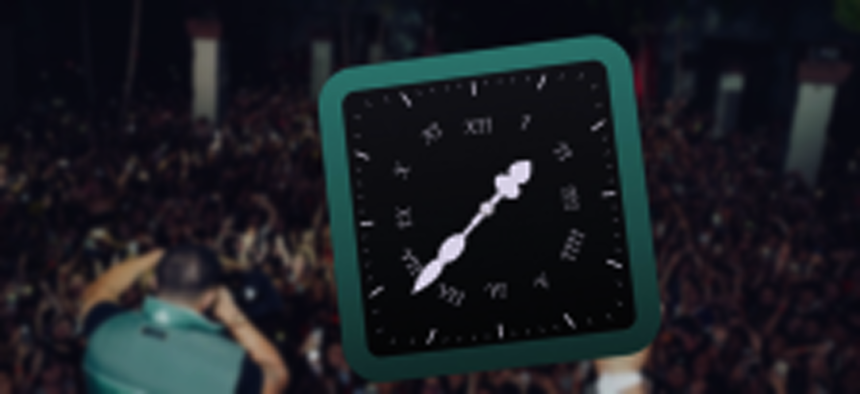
1:38
